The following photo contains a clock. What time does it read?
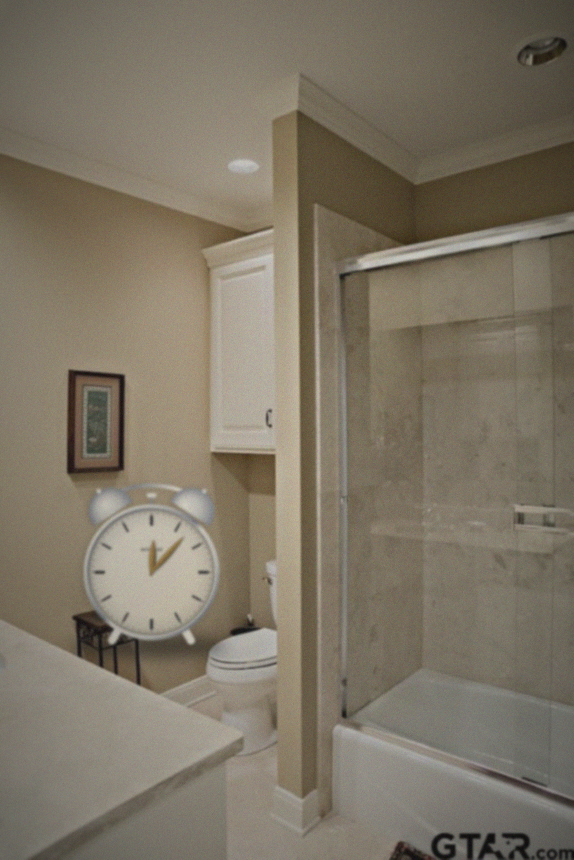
12:07
